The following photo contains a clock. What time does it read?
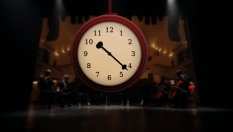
10:22
